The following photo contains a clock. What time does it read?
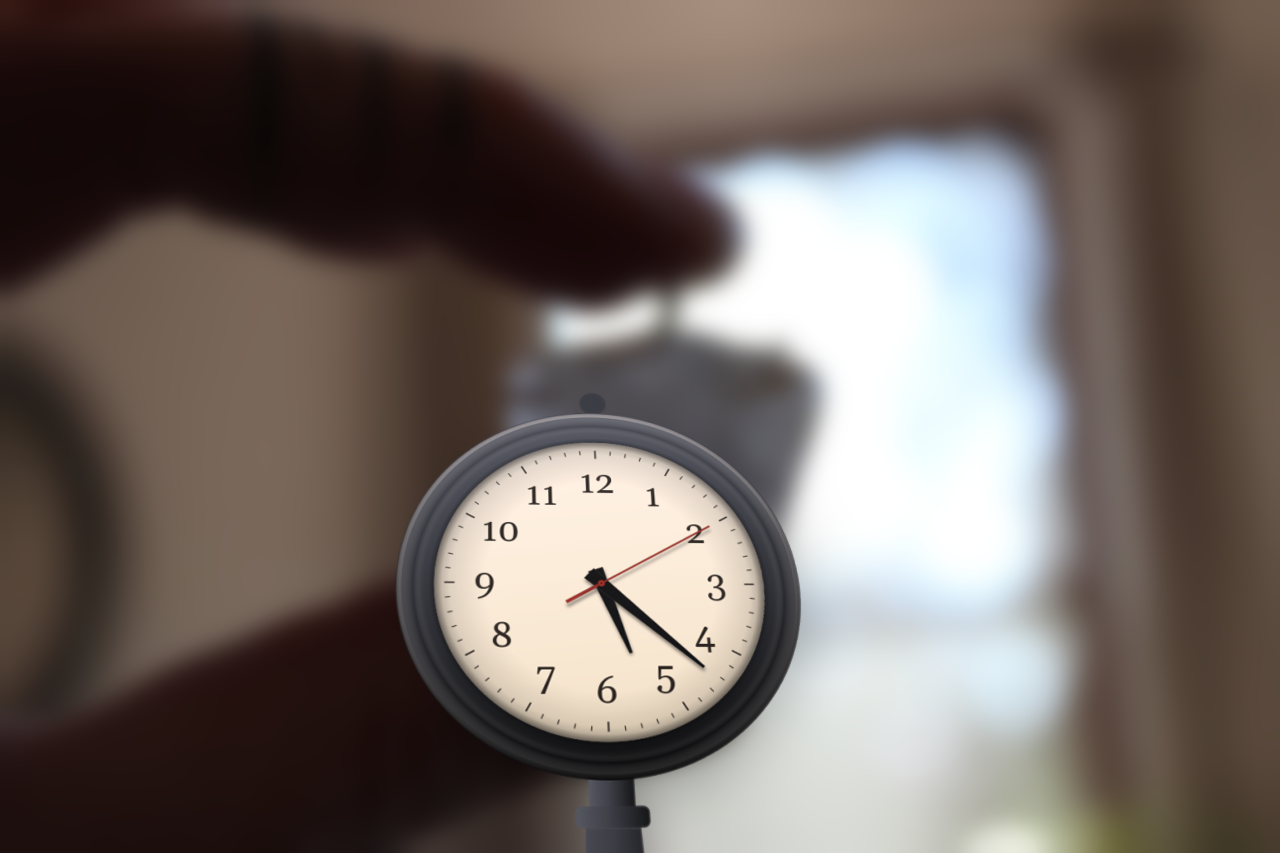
5:22:10
